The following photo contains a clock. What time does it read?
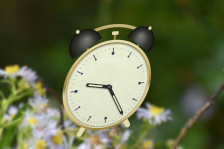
9:25
